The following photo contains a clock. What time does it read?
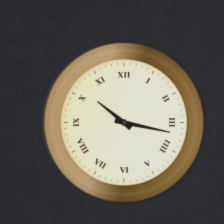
10:17
